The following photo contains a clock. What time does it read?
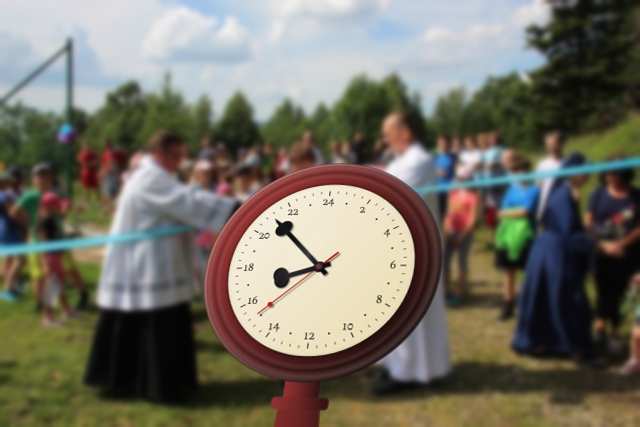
16:52:38
